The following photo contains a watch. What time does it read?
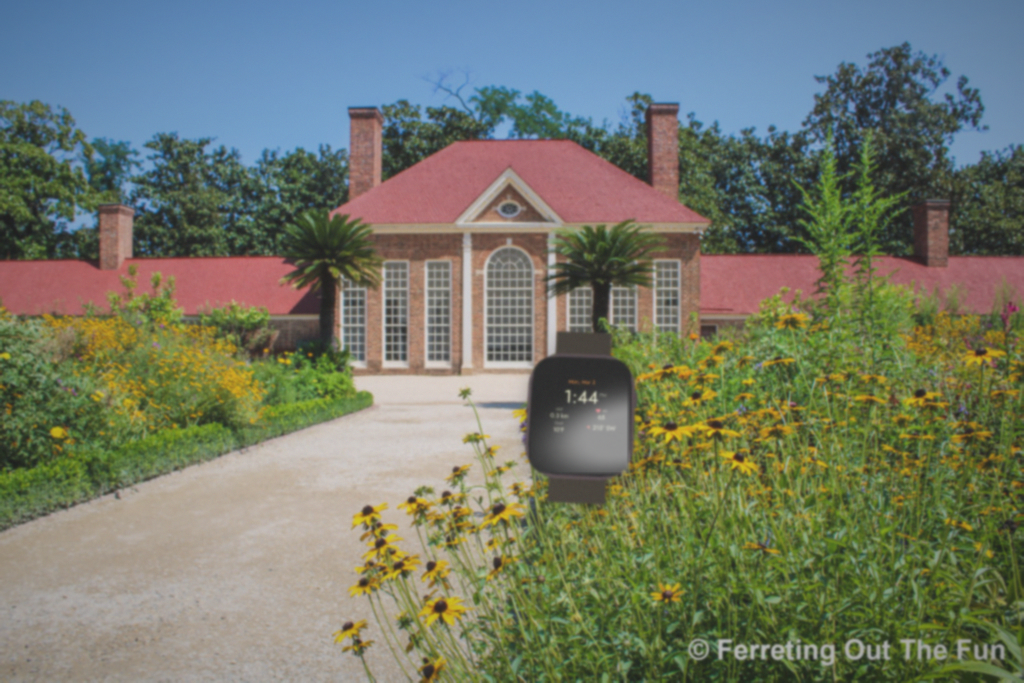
1:44
